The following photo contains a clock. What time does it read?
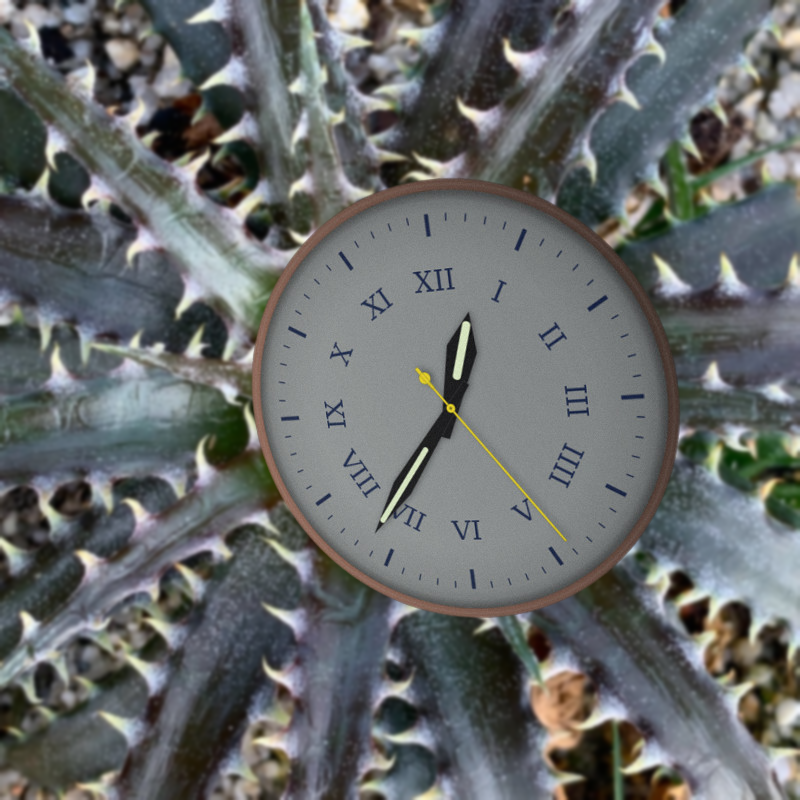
12:36:24
